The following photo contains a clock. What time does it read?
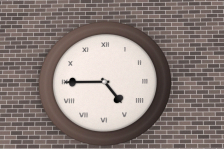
4:45
